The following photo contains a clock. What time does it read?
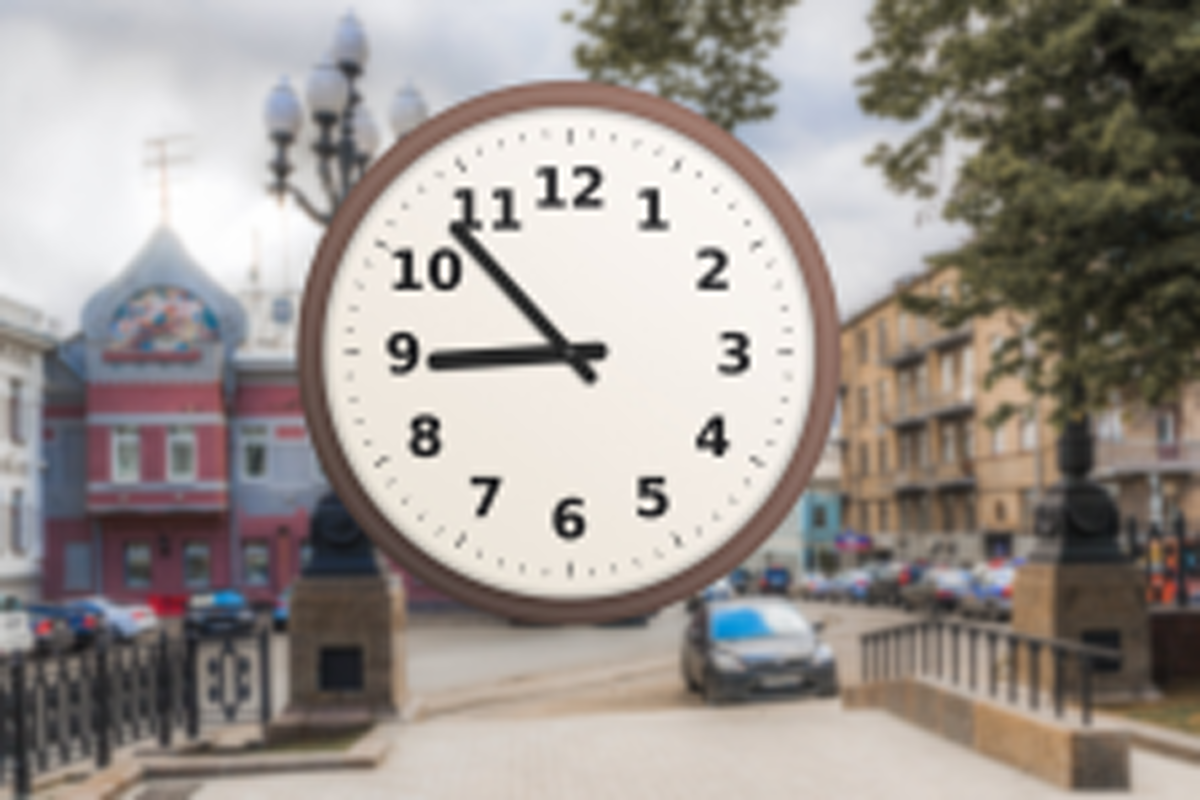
8:53
